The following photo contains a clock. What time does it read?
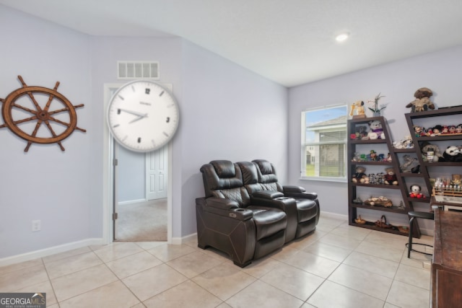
7:46
